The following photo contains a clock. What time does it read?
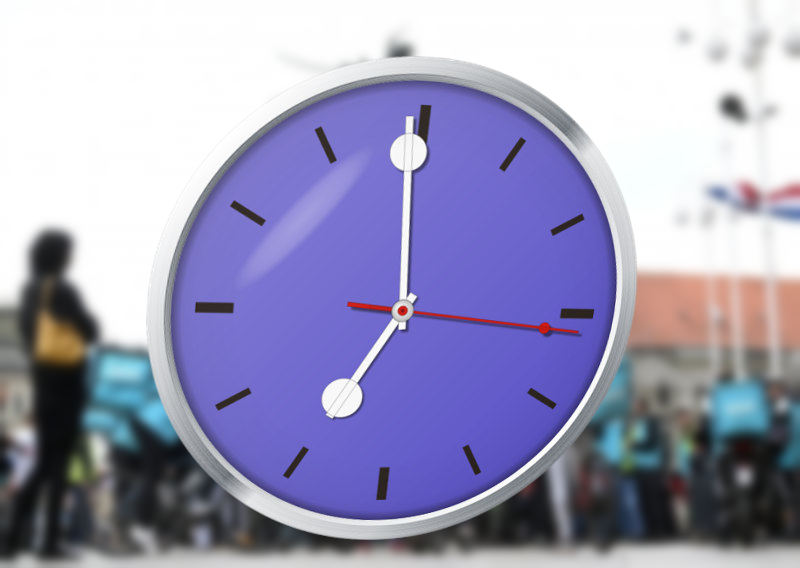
6:59:16
